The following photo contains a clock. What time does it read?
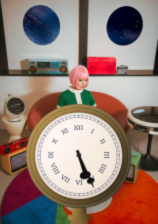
5:26
